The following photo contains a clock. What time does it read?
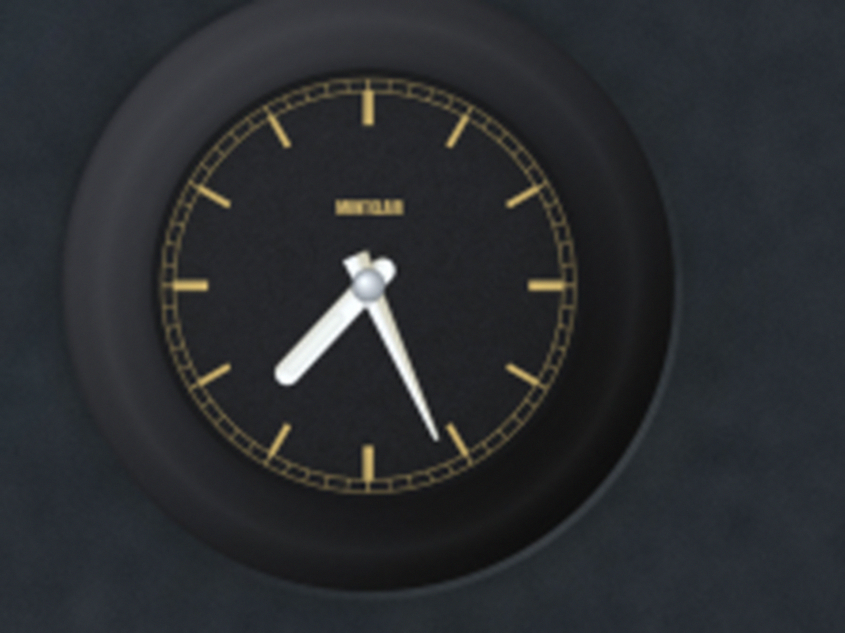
7:26
